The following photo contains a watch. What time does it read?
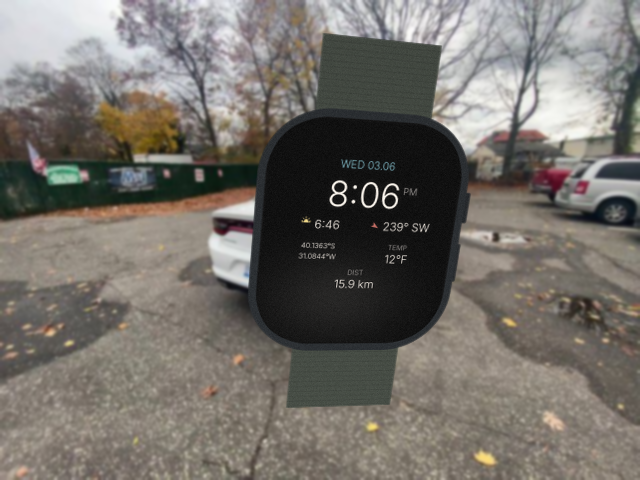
8:06
